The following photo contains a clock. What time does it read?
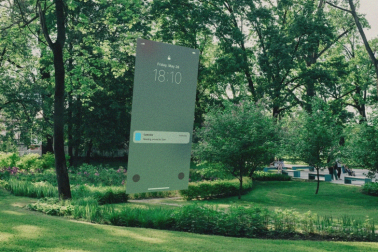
18:10
